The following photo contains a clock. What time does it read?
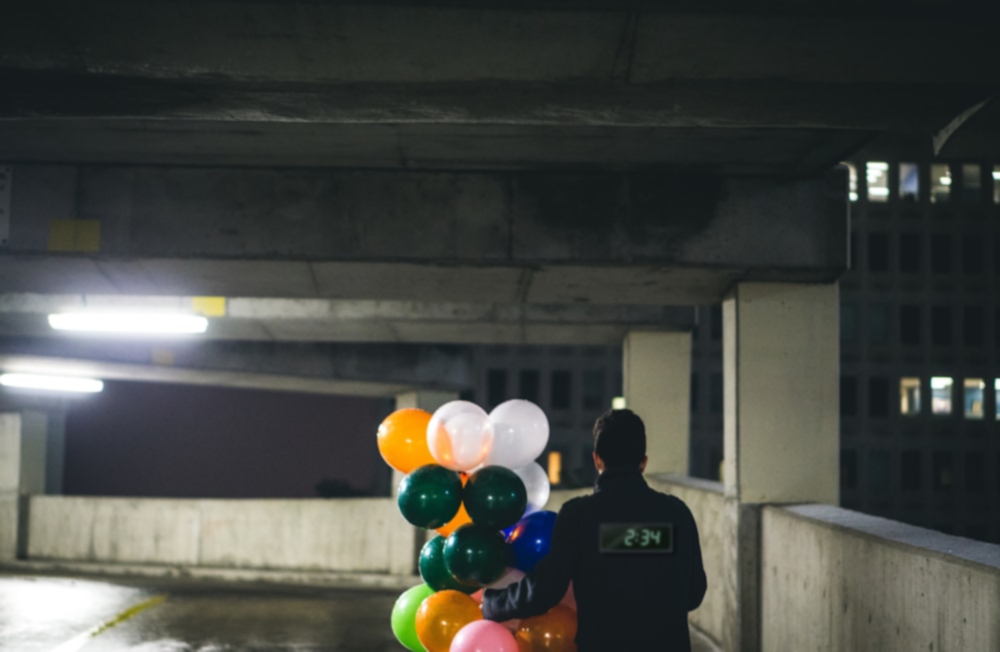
2:34
